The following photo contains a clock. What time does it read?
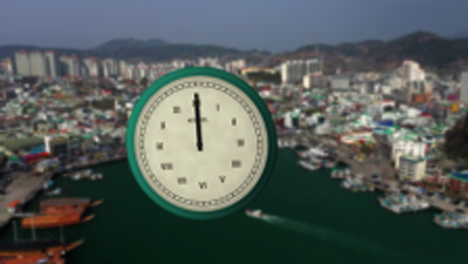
12:00
